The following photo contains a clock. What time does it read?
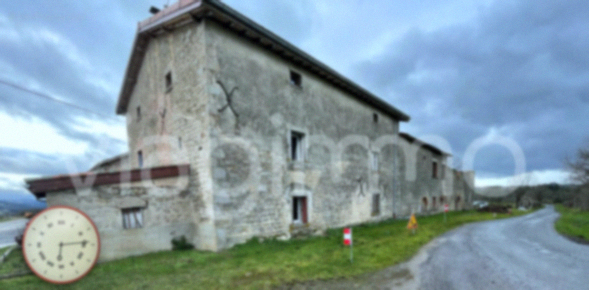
6:14
